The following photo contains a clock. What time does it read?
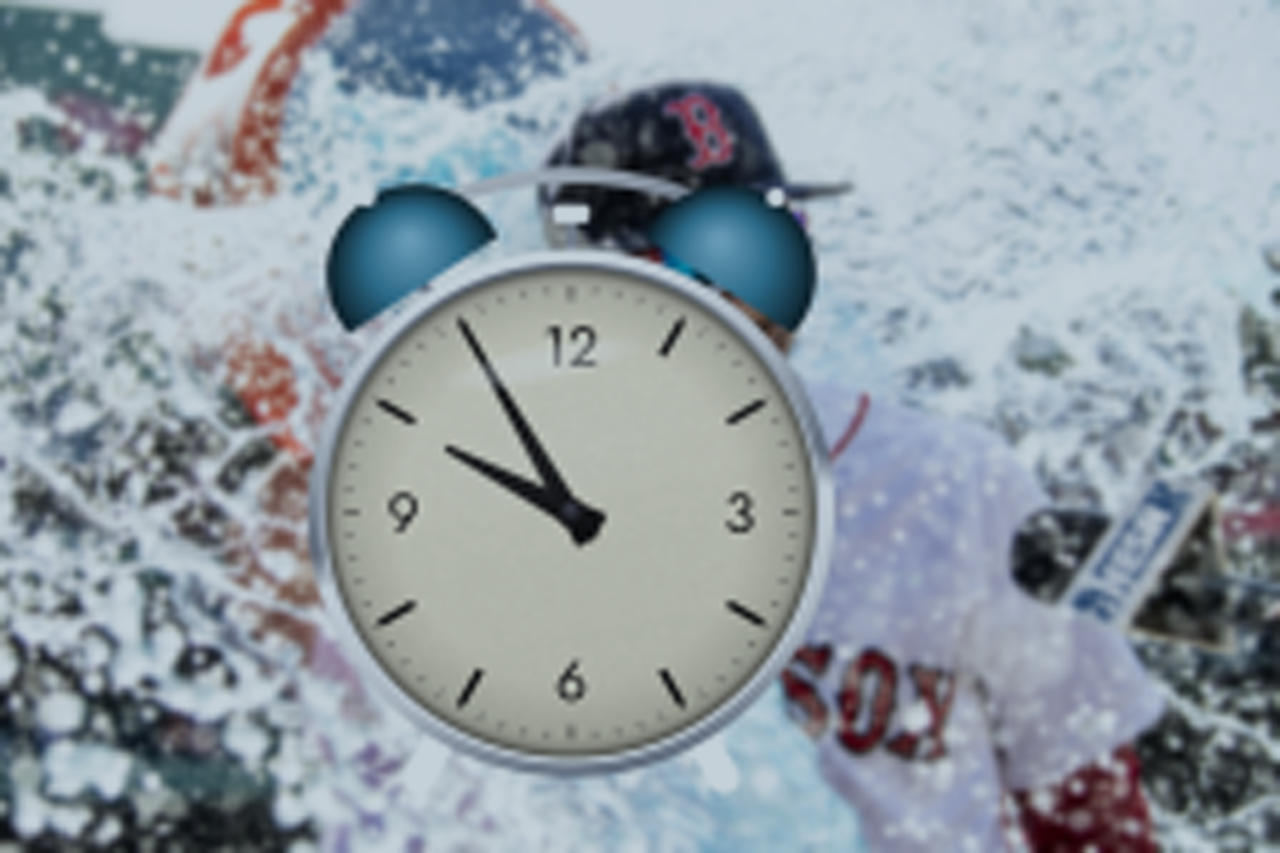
9:55
